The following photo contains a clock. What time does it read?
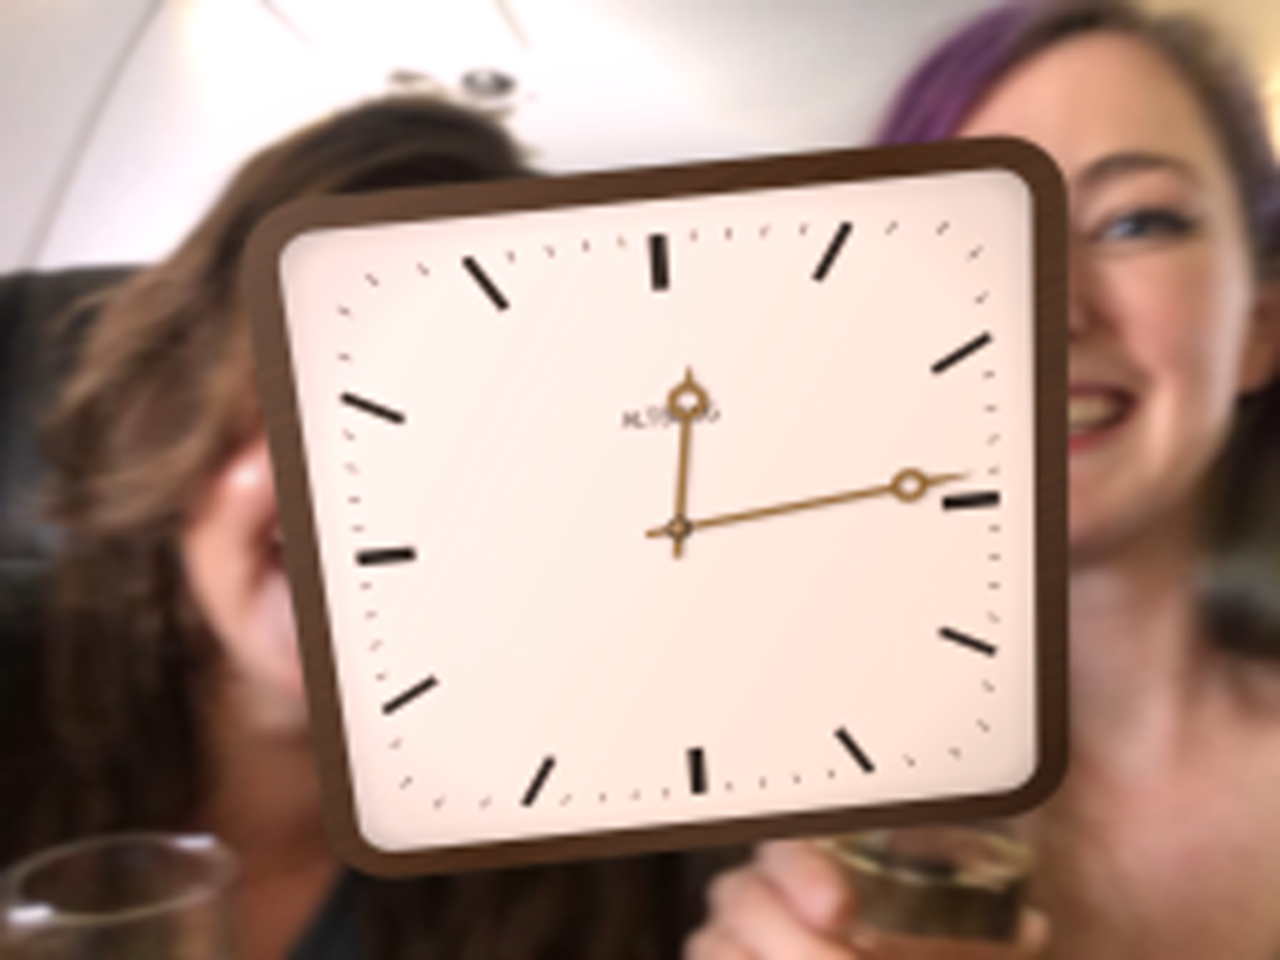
12:14
